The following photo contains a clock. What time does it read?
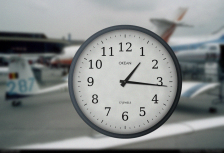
1:16
